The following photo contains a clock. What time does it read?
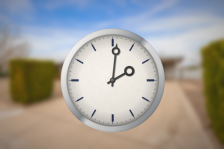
2:01
